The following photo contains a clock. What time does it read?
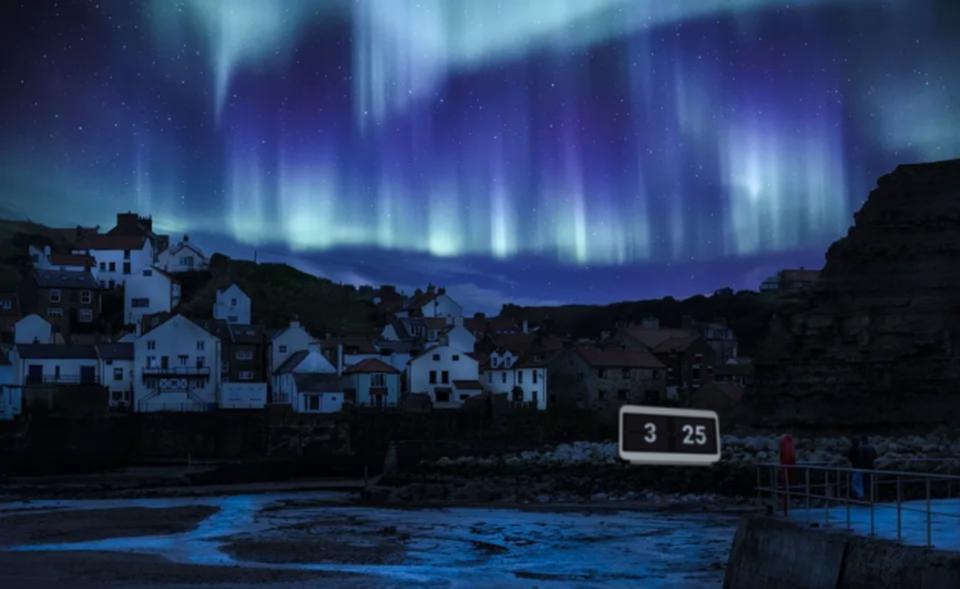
3:25
